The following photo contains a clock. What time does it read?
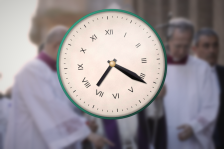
7:21
